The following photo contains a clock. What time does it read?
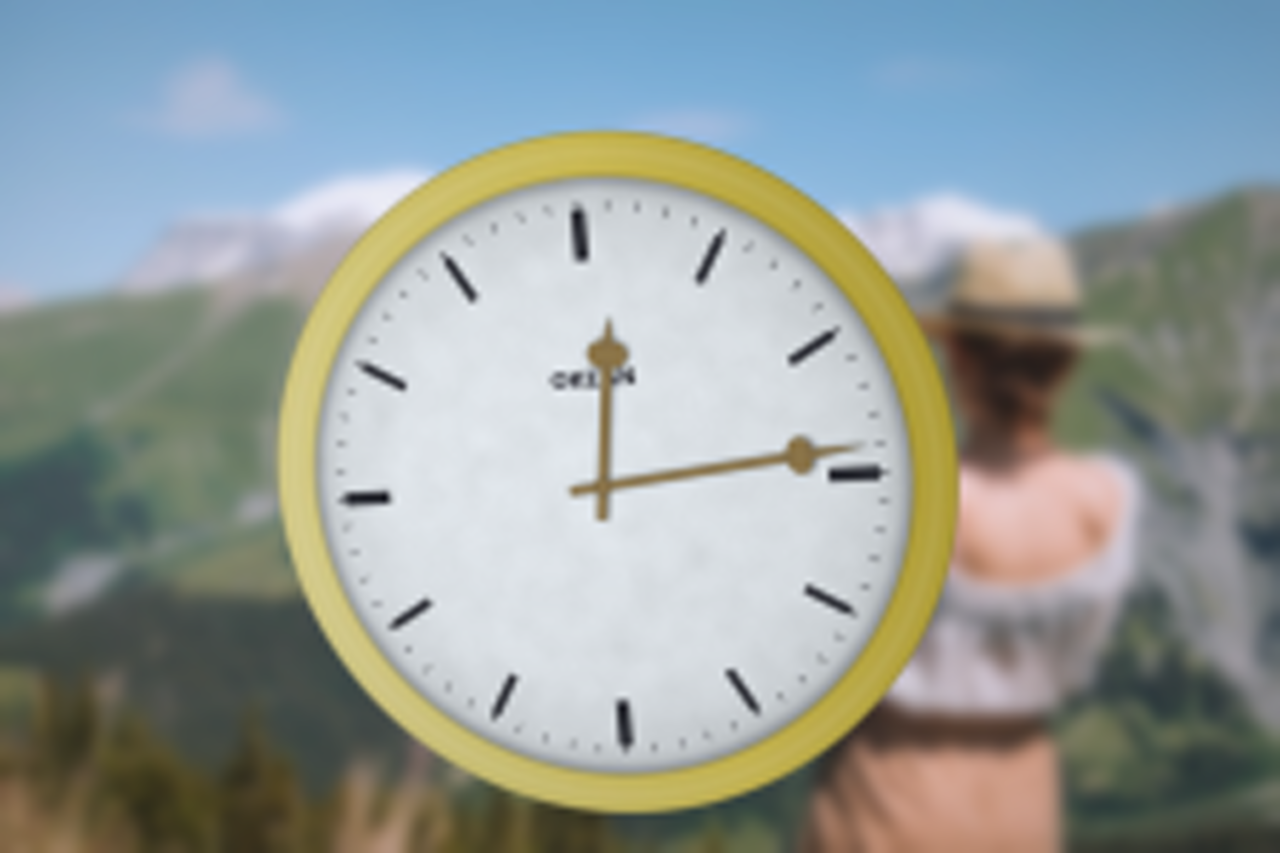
12:14
